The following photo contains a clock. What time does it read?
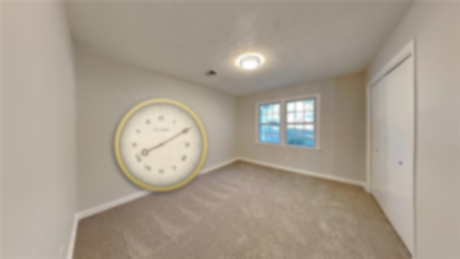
8:10
